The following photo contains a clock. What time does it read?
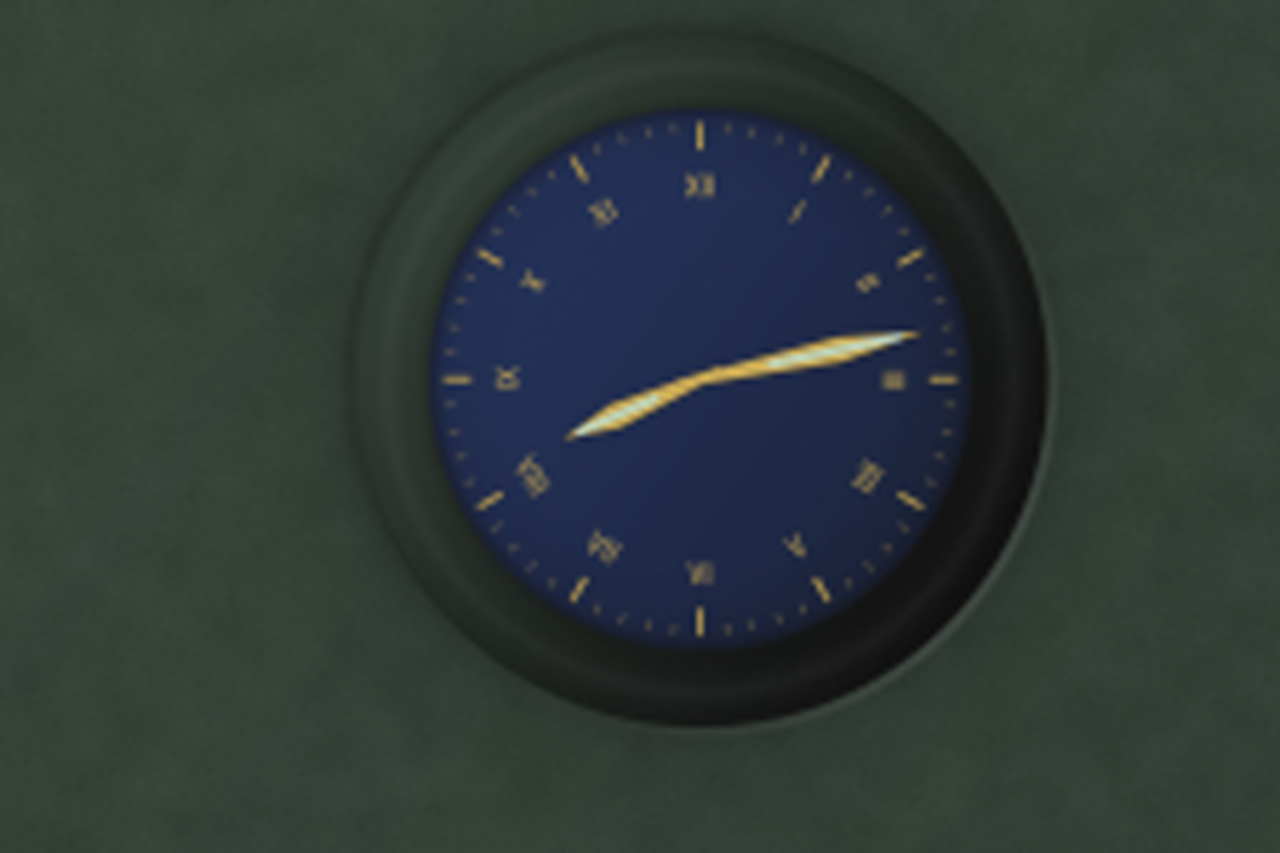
8:13
